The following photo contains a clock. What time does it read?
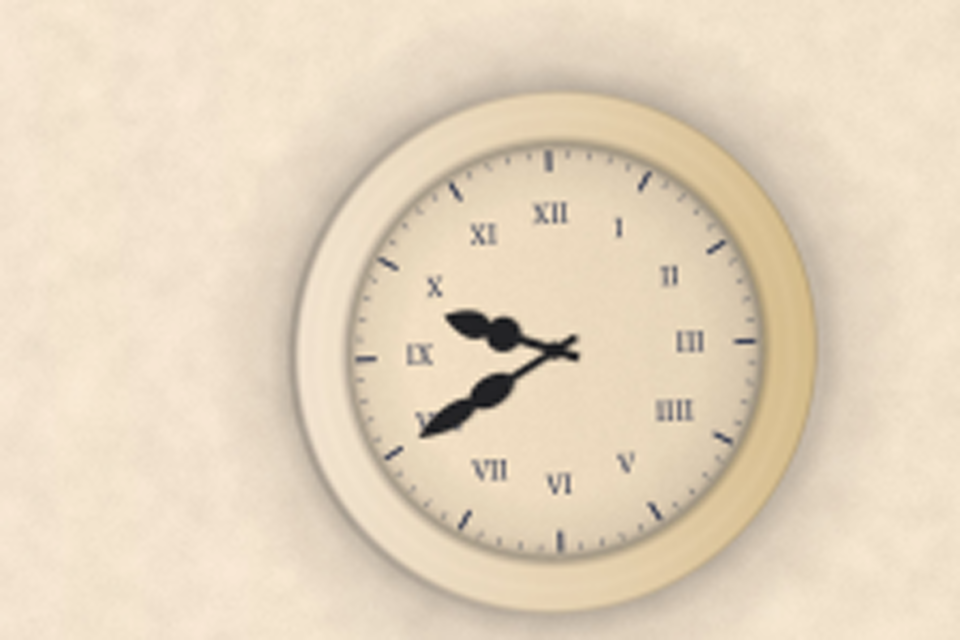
9:40
